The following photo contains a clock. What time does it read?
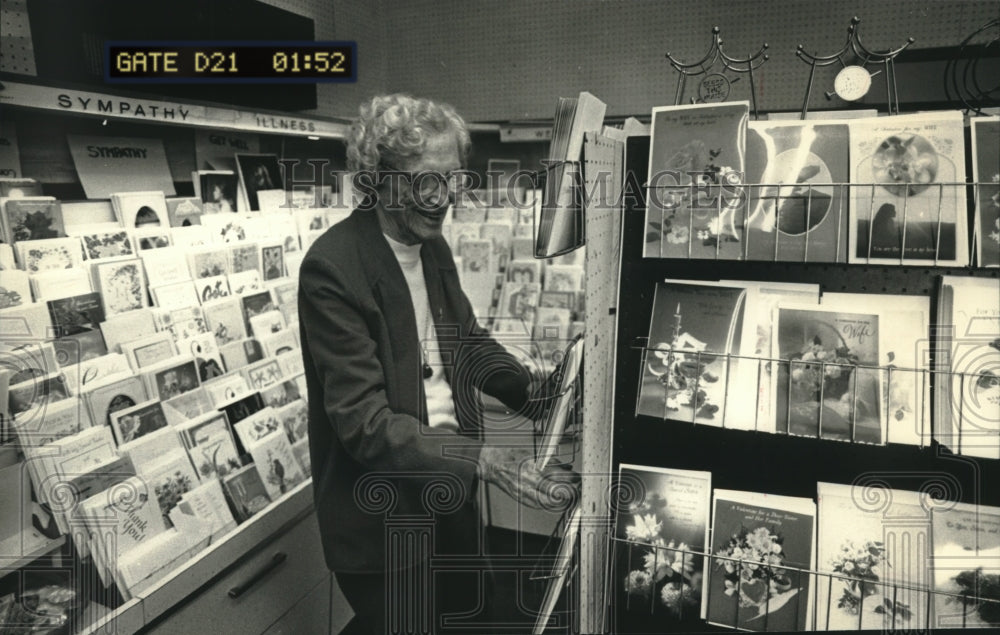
1:52
